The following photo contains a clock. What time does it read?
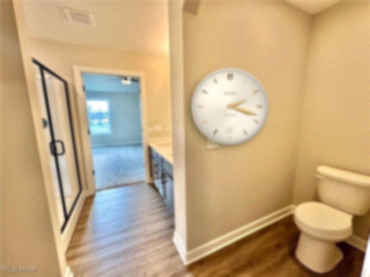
2:18
